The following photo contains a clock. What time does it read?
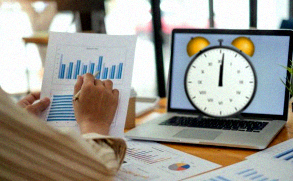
12:01
